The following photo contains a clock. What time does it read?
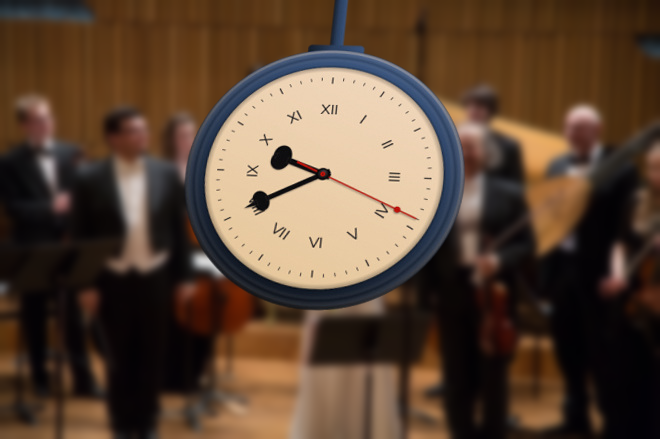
9:40:19
